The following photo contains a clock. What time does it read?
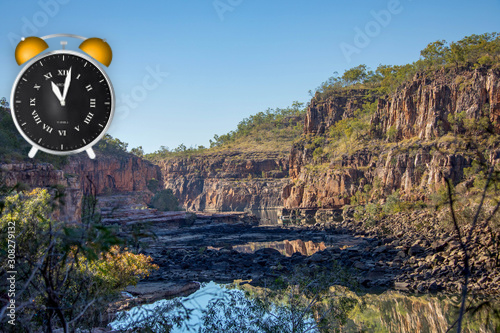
11:02
